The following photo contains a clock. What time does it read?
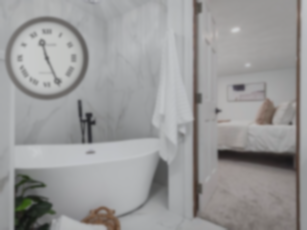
11:26
